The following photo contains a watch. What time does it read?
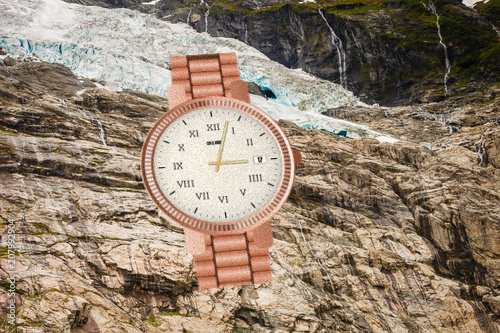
3:03
